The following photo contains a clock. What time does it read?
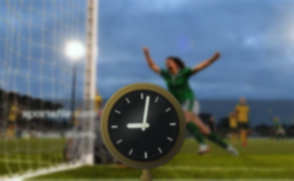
9:02
